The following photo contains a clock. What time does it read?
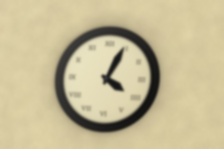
4:04
